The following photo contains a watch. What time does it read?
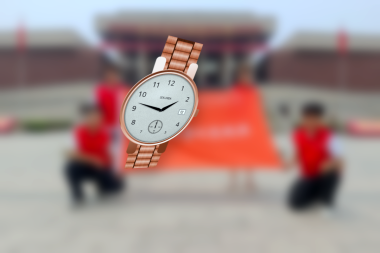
1:47
